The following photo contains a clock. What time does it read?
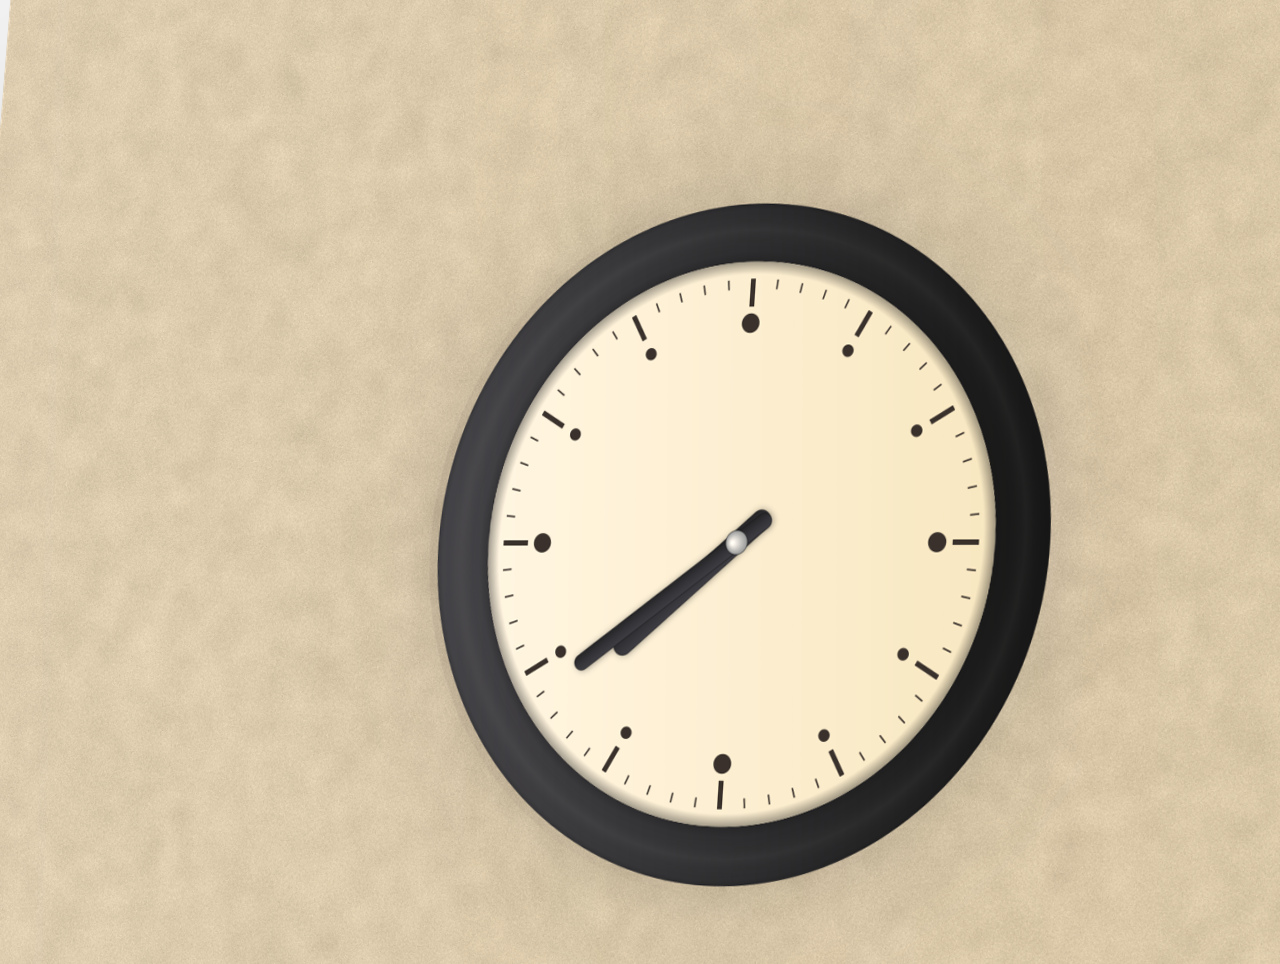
7:39
